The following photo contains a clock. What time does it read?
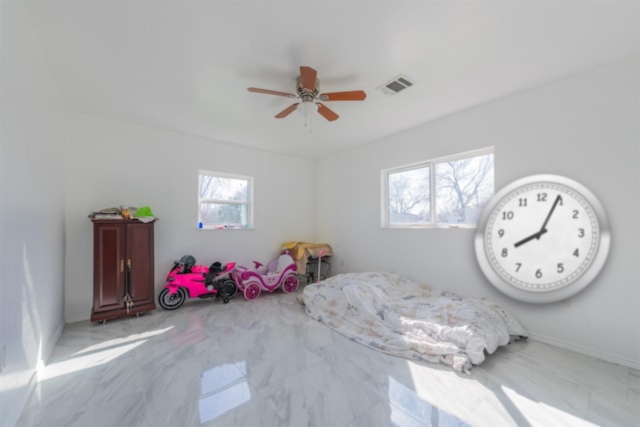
8:04
